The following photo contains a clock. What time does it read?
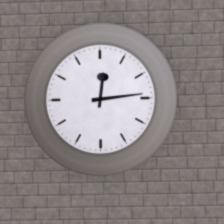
12:14
